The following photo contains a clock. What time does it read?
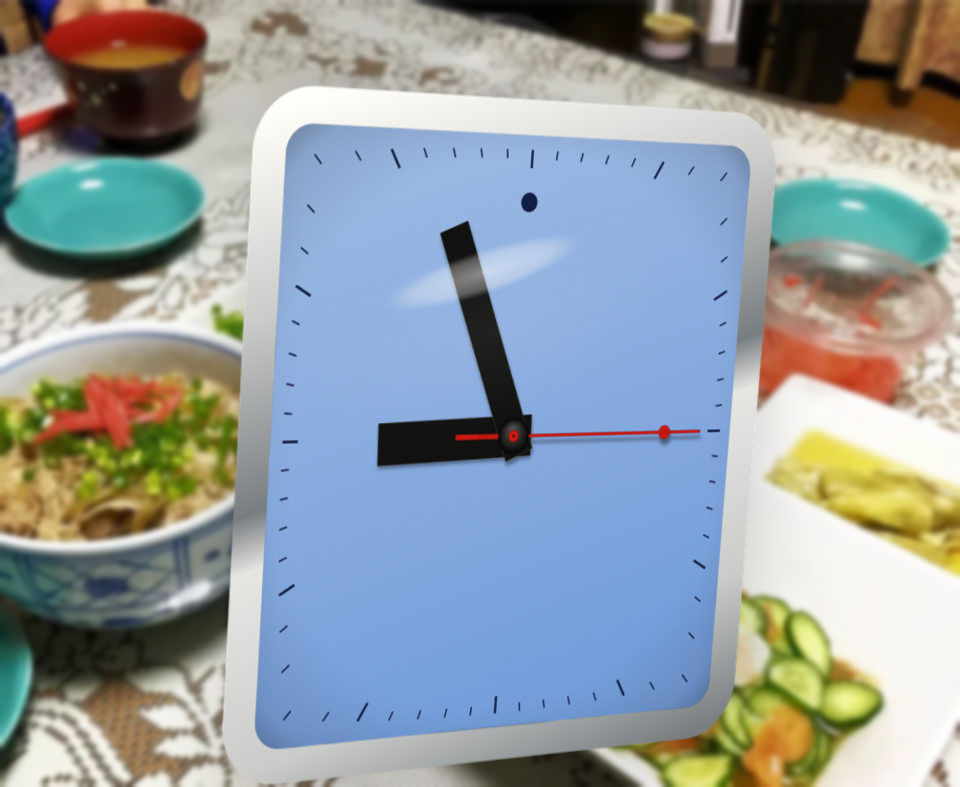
8:56:15
